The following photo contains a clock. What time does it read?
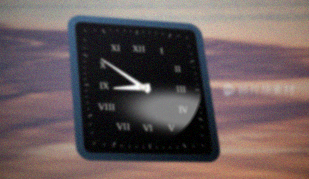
8:51
